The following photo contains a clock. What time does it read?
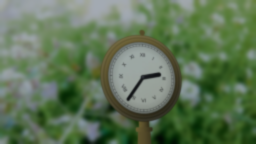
2:36
